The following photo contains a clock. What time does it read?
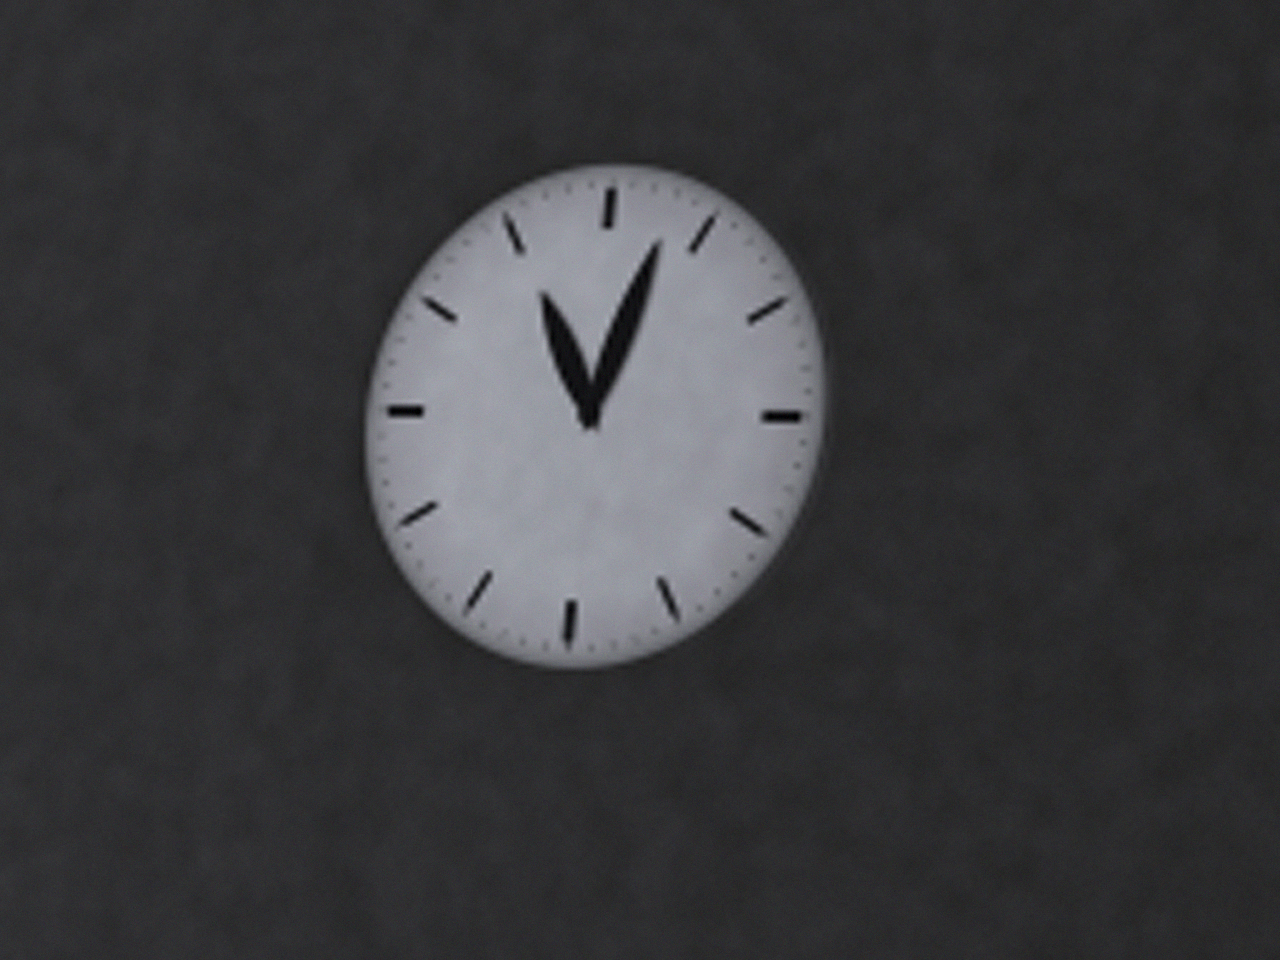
11:03
